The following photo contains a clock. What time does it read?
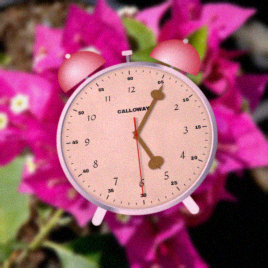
5:05:30
